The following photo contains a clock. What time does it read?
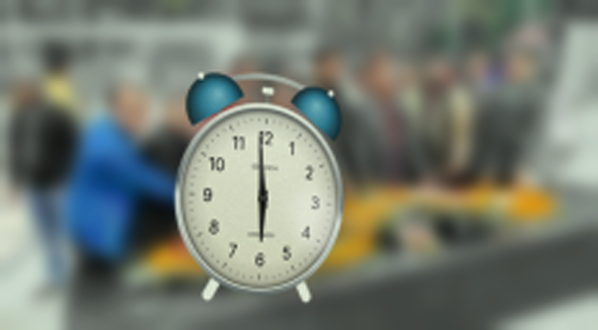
5:59
